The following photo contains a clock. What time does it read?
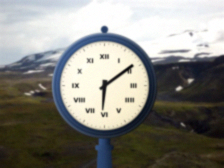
6:09
